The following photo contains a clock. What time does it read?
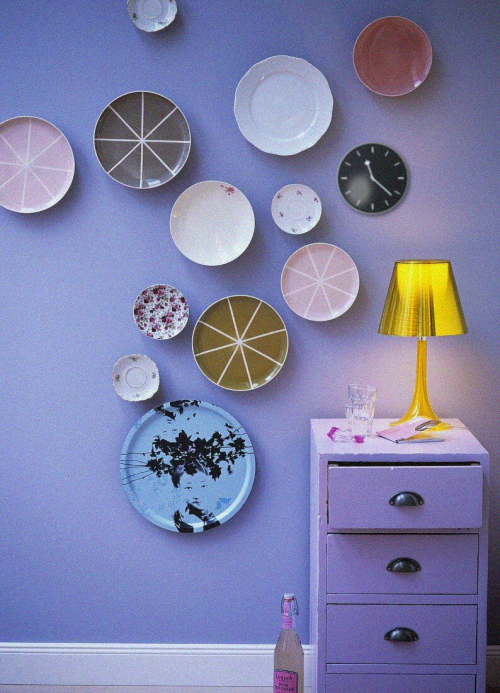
11:22
